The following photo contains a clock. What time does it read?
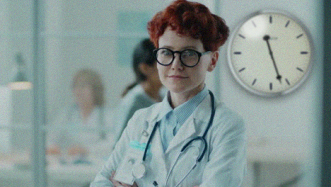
11:27
